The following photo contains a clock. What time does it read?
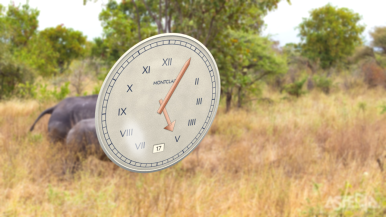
5:05
